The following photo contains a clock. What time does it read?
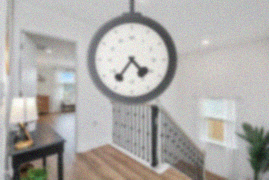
4:36
